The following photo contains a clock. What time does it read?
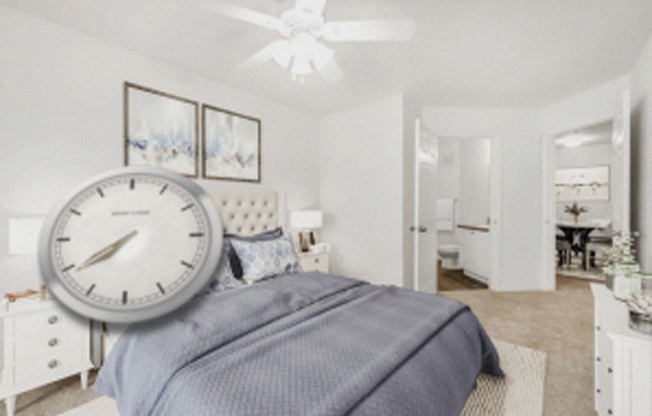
7:39
